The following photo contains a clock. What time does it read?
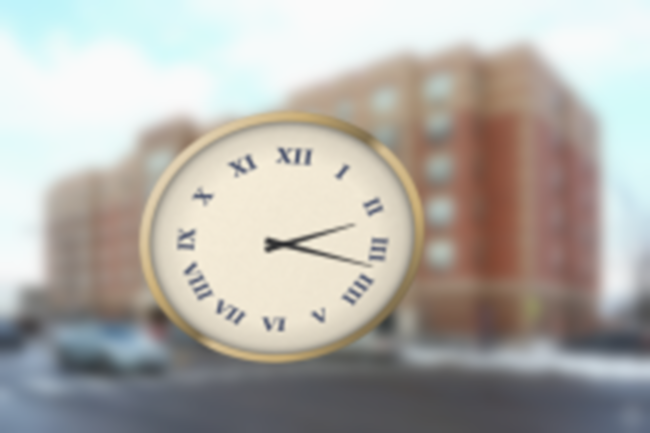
2:17
